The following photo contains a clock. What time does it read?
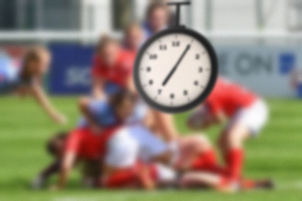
7:05
